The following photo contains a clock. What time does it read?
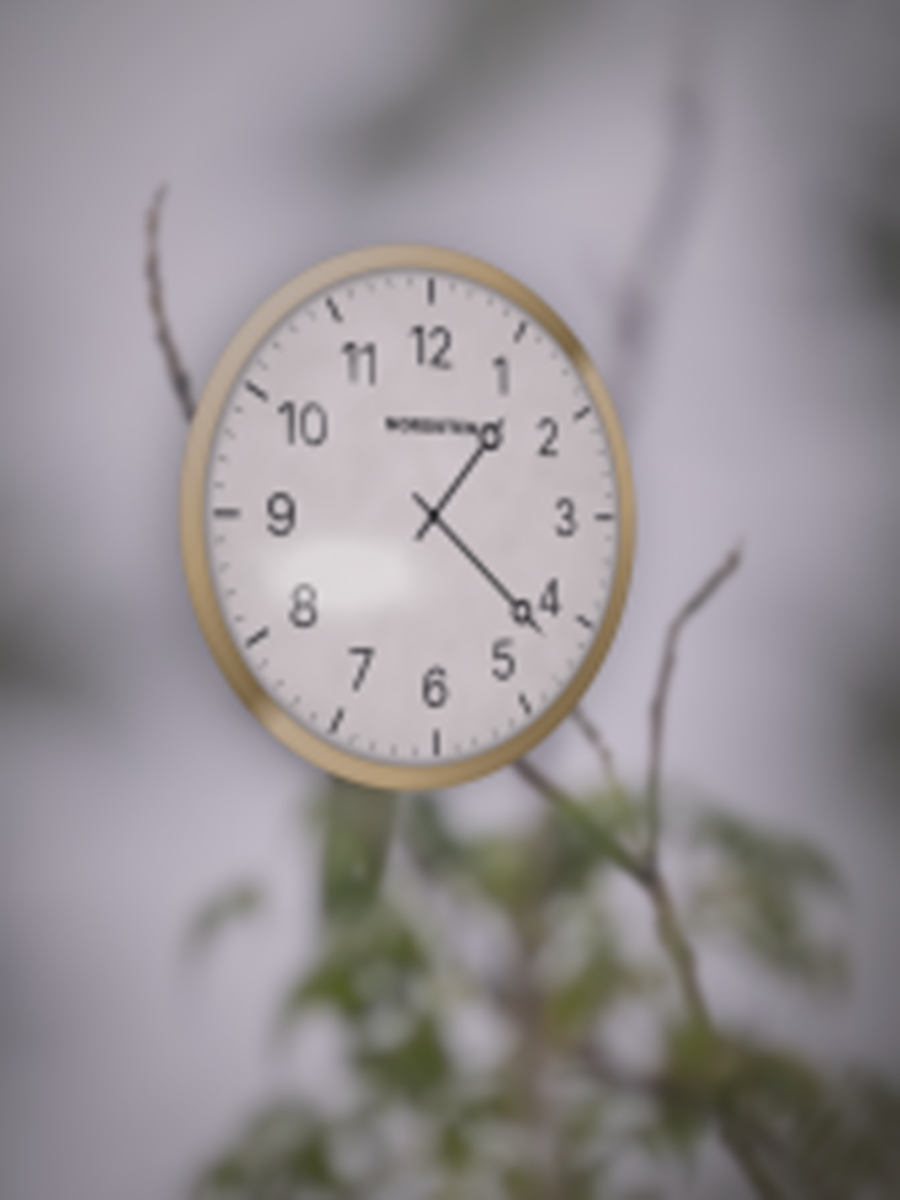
1:22
